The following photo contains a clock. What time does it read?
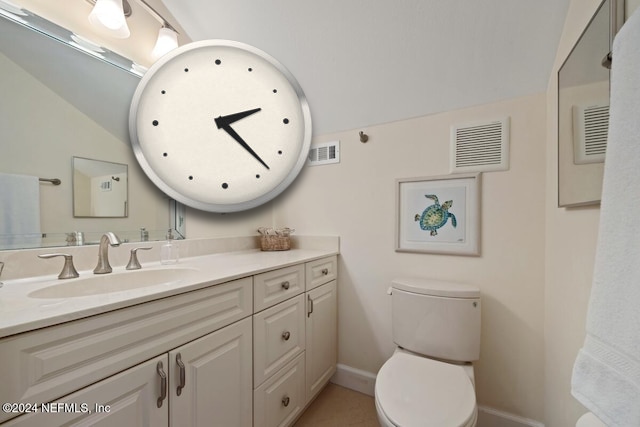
2:23
